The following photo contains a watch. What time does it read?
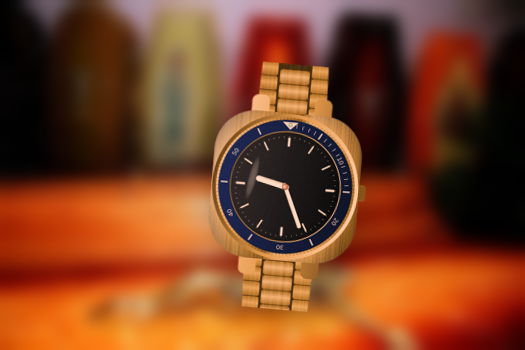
9:26
